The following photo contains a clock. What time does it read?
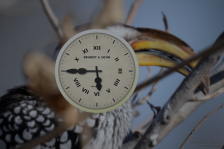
5:45
